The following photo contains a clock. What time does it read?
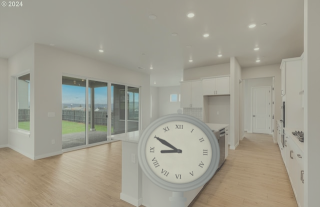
8:50
